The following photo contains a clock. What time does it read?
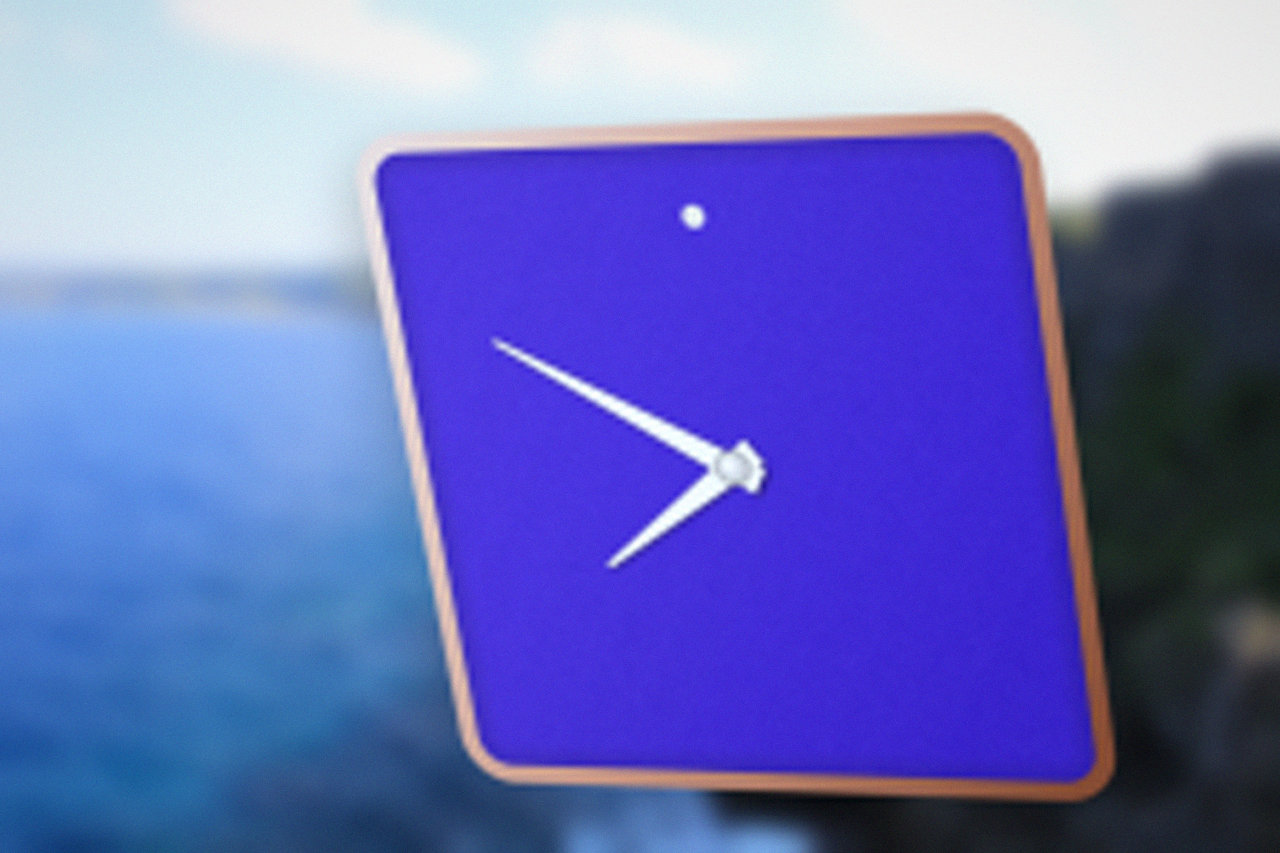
7:50
